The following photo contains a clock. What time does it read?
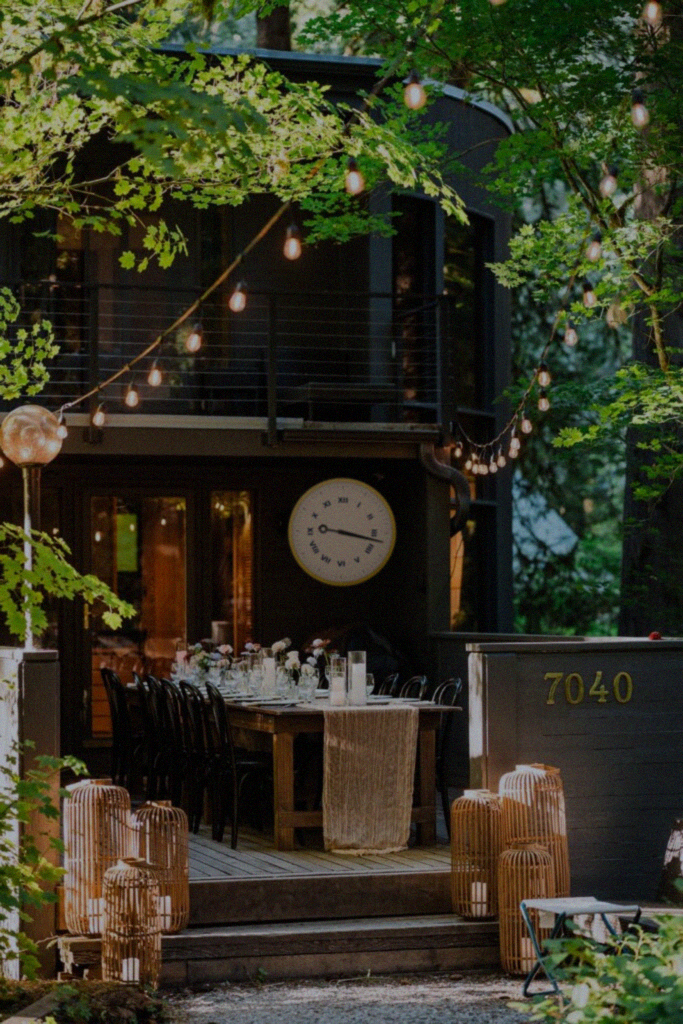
9:17
